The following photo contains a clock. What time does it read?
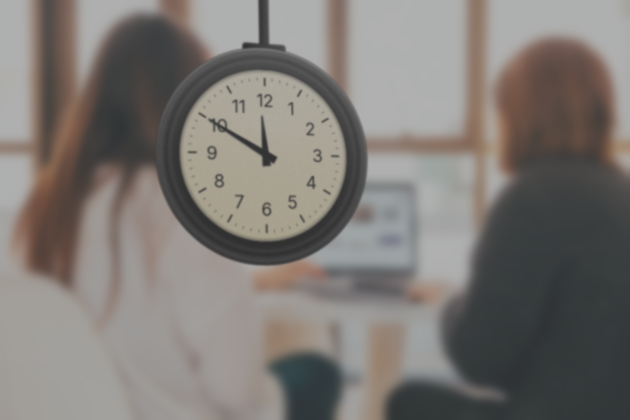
11:50
